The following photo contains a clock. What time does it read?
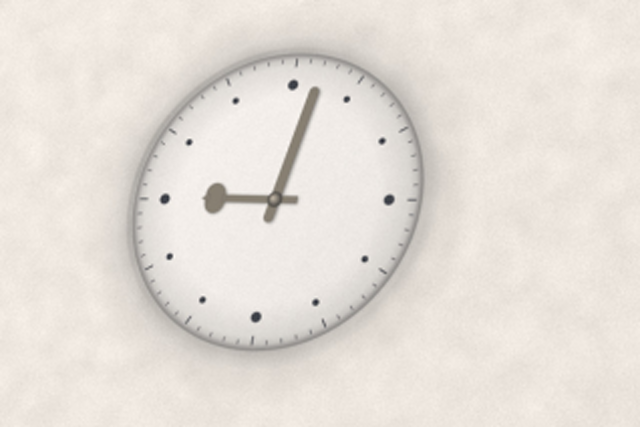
9:02
